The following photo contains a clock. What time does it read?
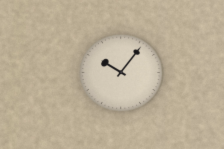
10:06
